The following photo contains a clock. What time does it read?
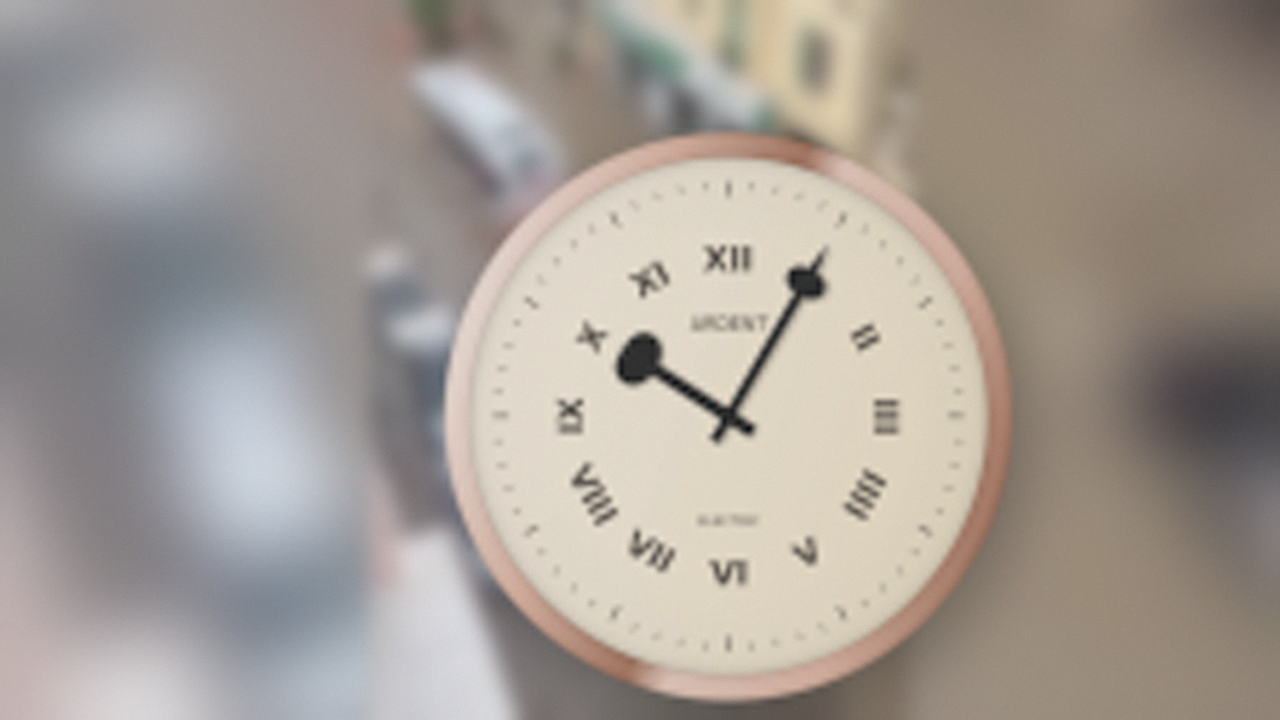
10:05
